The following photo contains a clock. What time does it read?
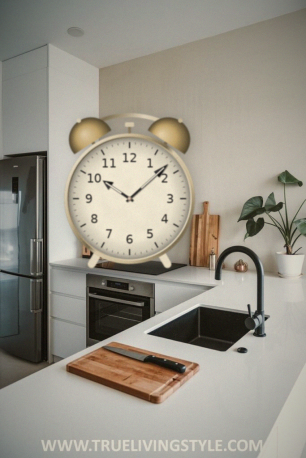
10:08
